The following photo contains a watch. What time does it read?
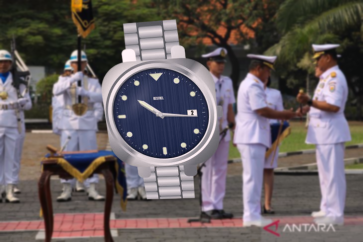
10:16
